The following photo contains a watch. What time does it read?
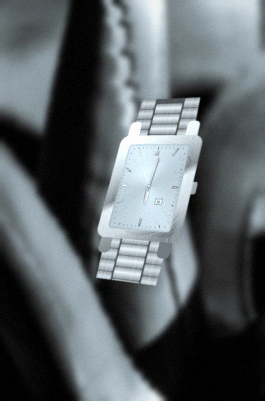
6:01
